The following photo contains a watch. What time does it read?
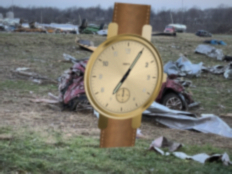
7:05
